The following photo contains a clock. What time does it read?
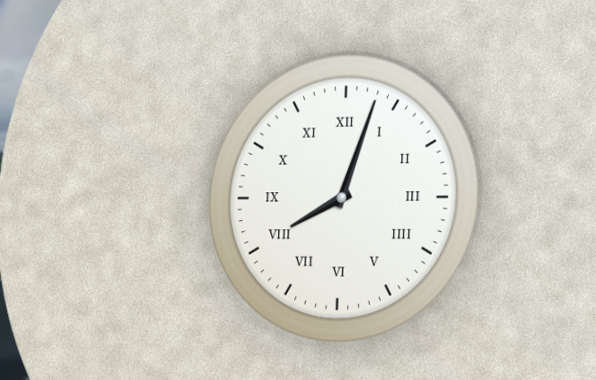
8:03
